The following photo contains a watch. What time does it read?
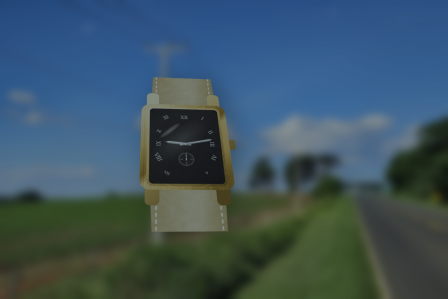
9:13
